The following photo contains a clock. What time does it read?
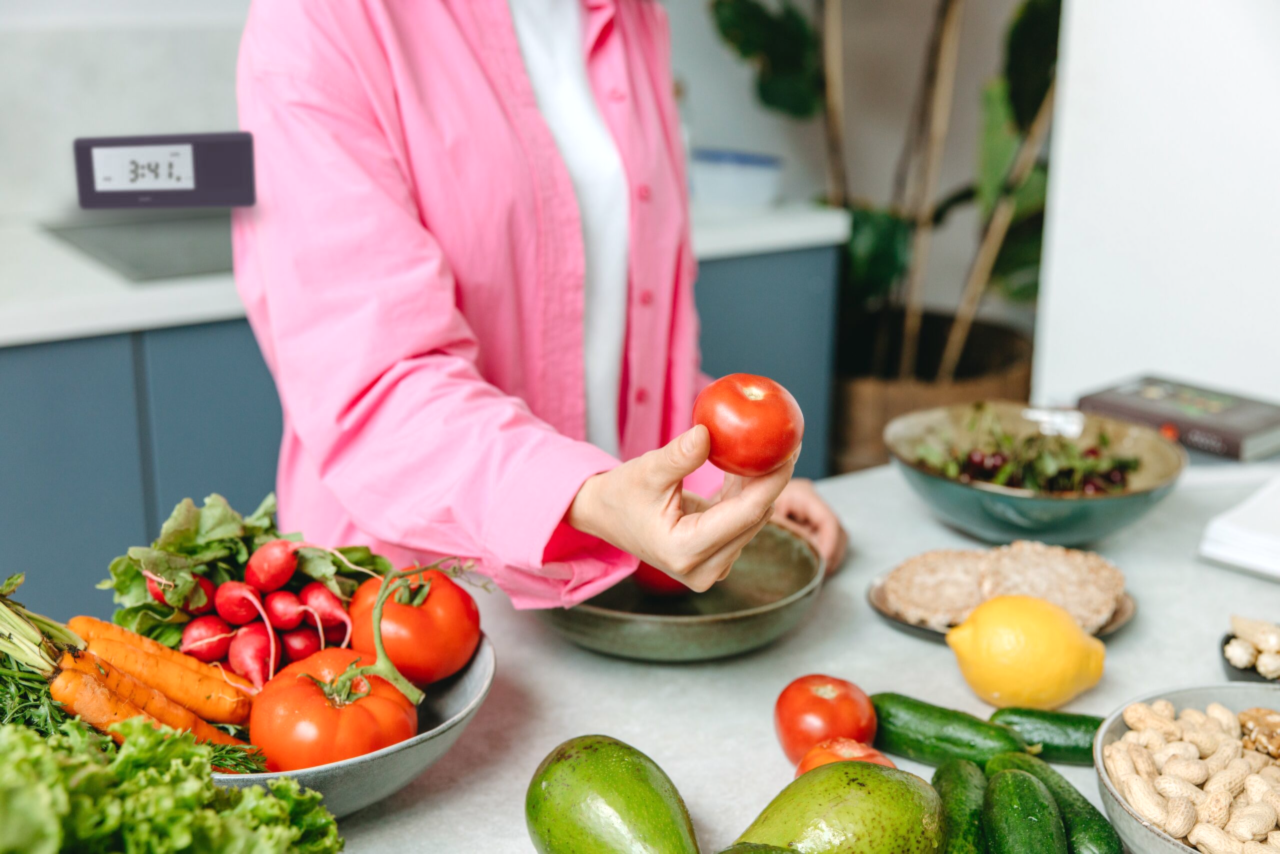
3:41
